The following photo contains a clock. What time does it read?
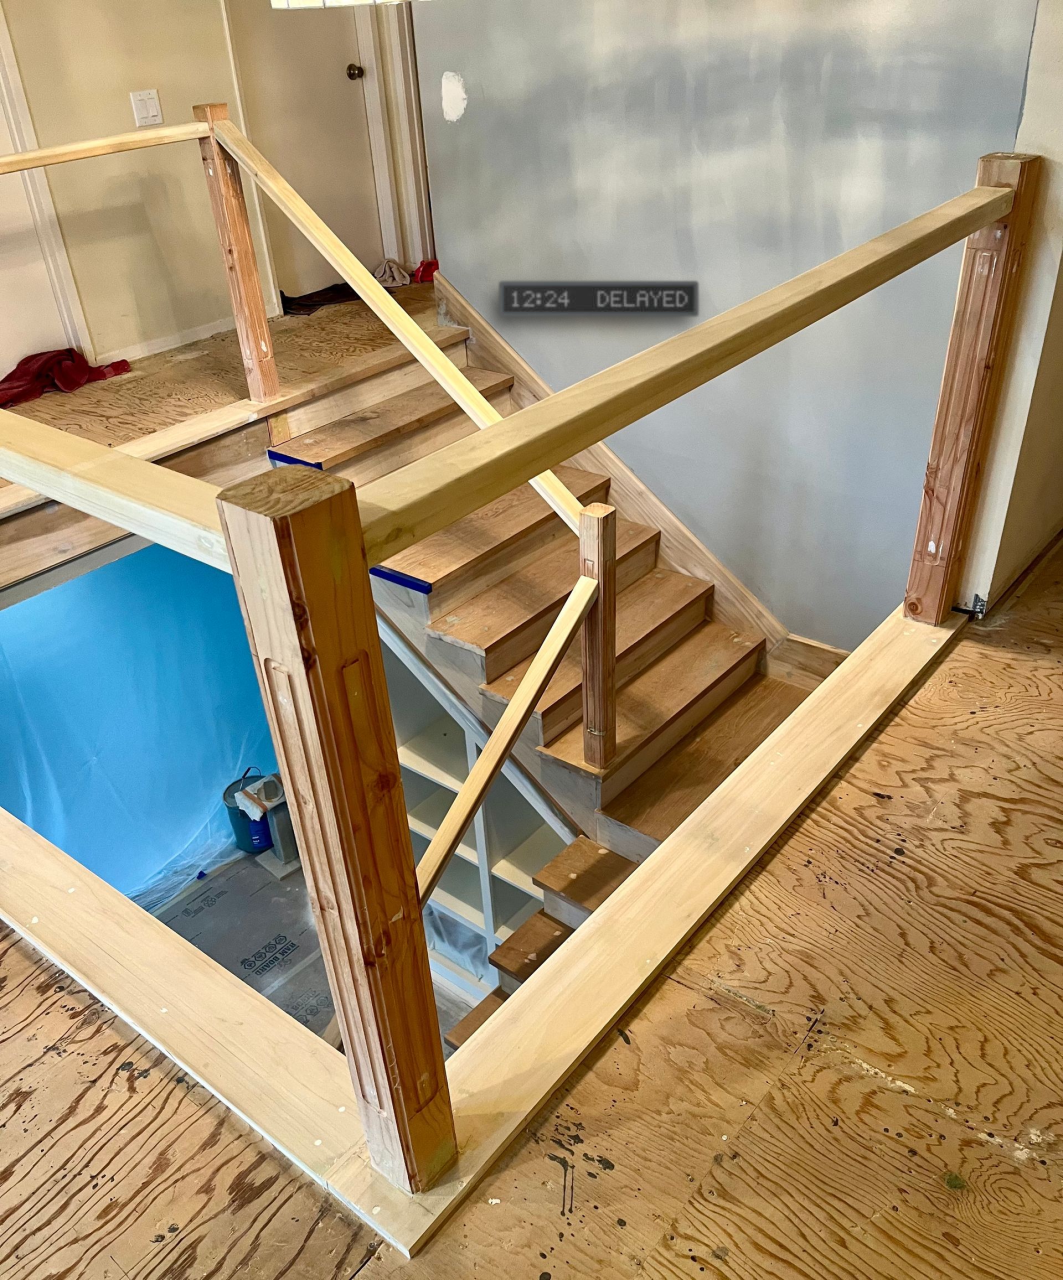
12:24
